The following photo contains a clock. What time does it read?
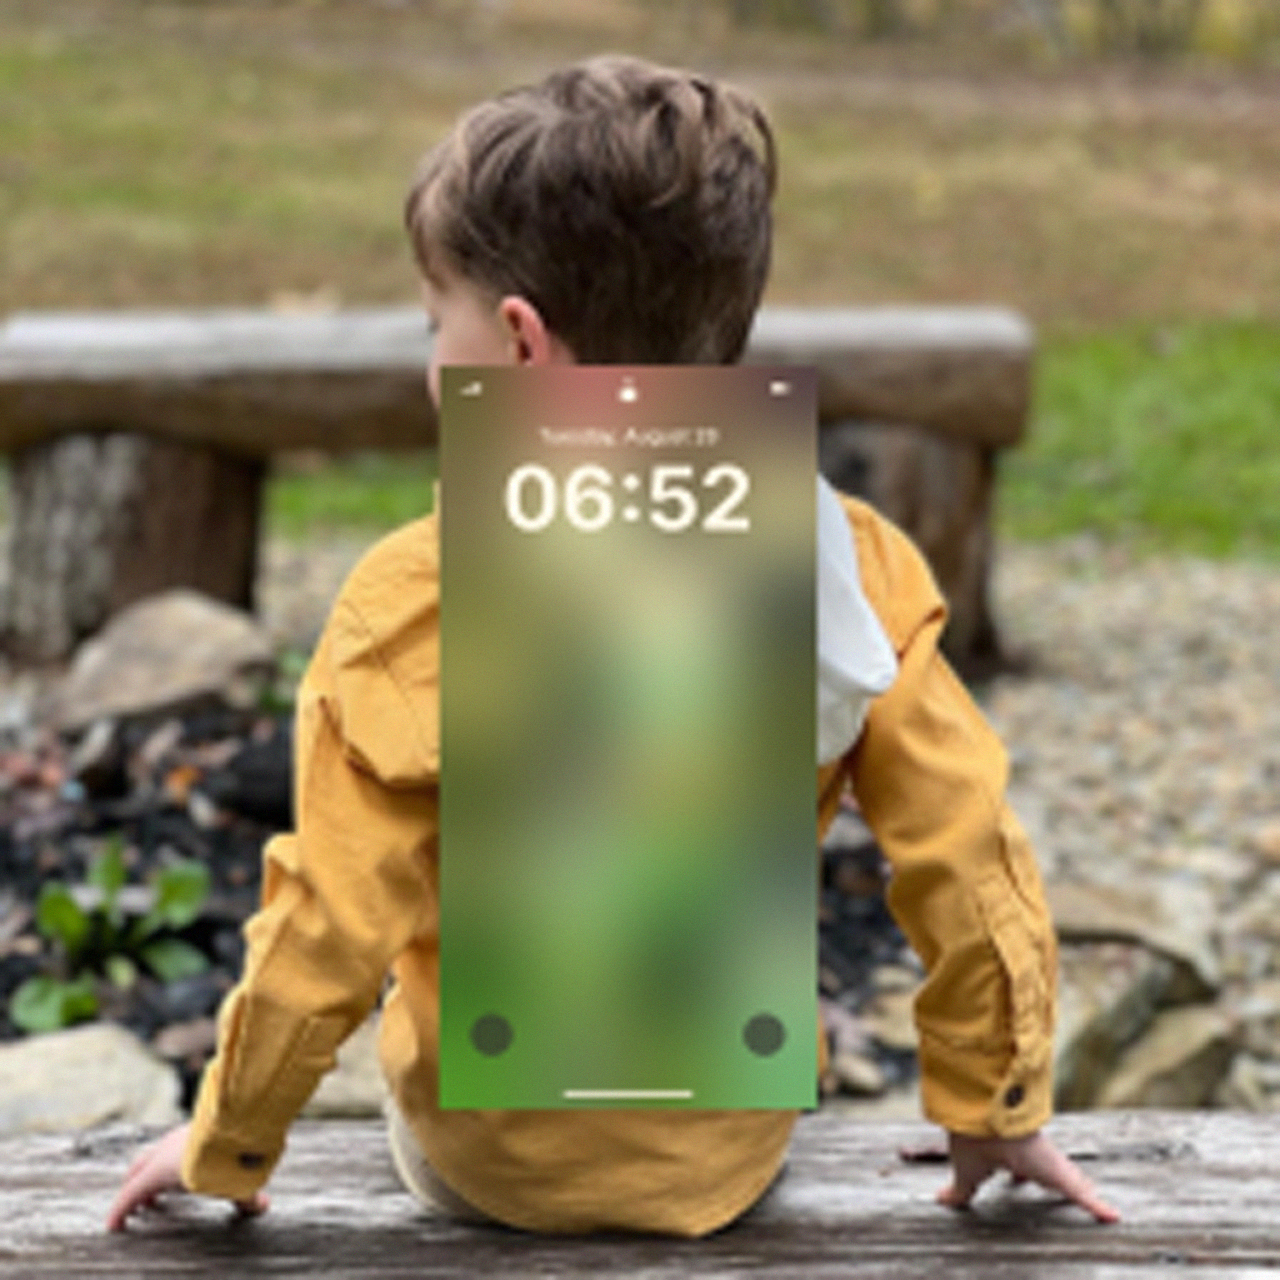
6:52
